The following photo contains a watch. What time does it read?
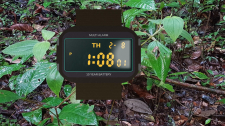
1:08:01
